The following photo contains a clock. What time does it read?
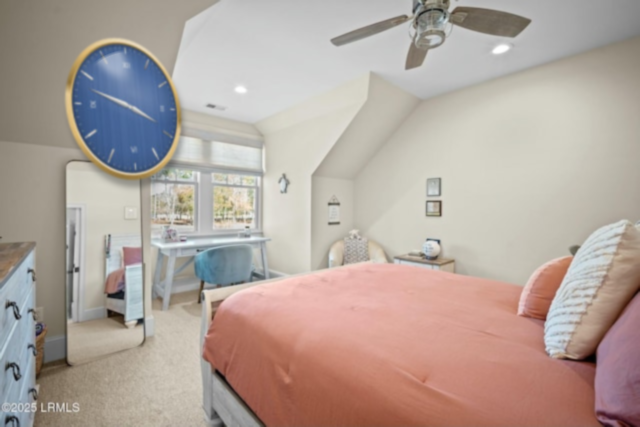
3:48
